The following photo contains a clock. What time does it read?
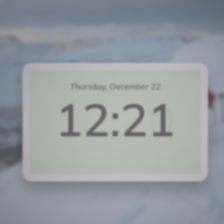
12:21
